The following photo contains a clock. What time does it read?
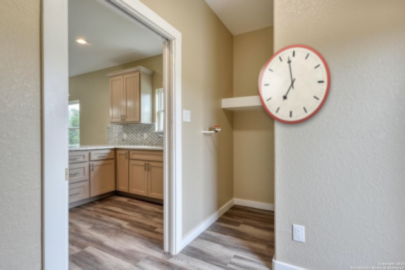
6:58
